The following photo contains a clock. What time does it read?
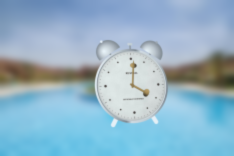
4:01
